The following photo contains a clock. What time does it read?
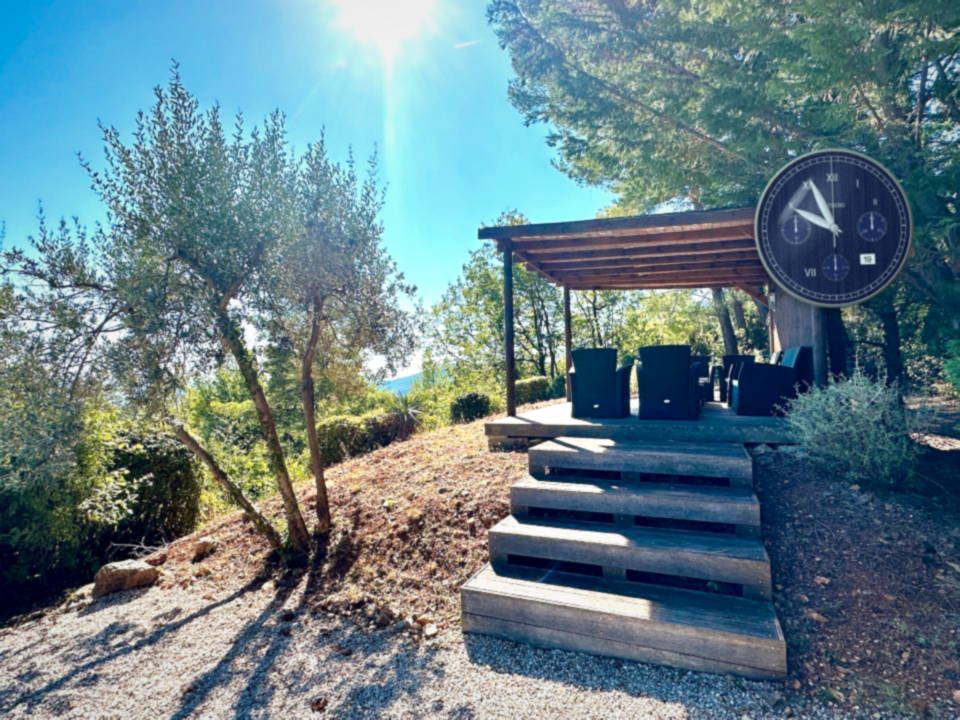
9:56
